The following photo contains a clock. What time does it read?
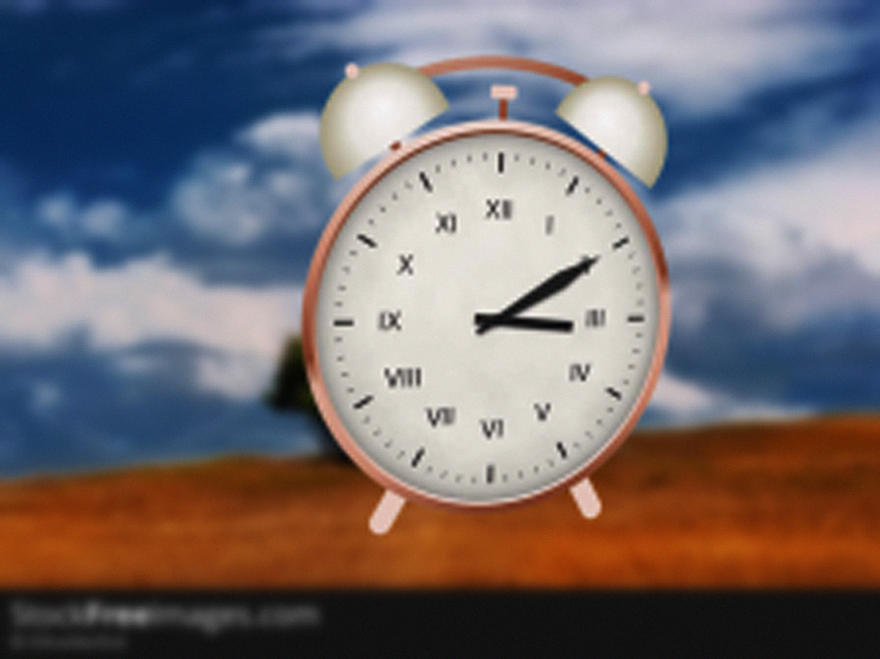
3:10
